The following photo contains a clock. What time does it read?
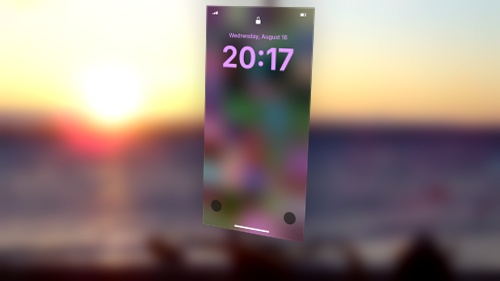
20:17
